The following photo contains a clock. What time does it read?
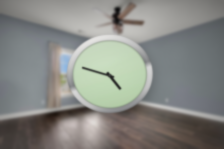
4:48
